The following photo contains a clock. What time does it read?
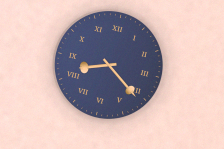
8:21
